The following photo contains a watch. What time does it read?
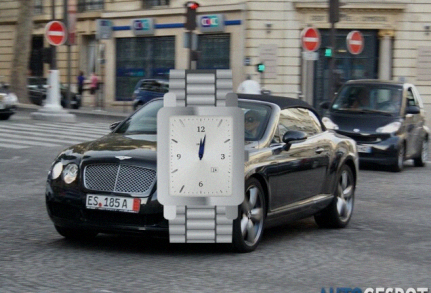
12:02
